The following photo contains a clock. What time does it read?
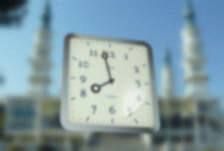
7:58
